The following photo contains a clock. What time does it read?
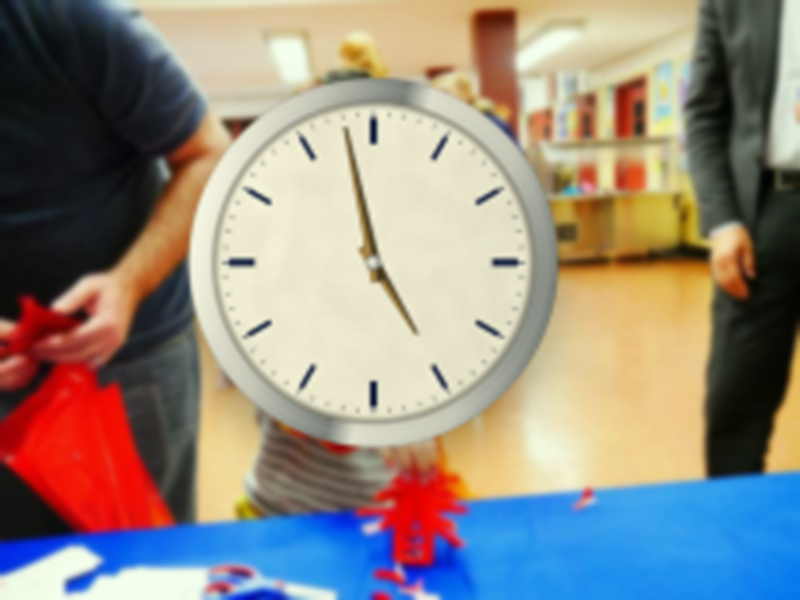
4:58
